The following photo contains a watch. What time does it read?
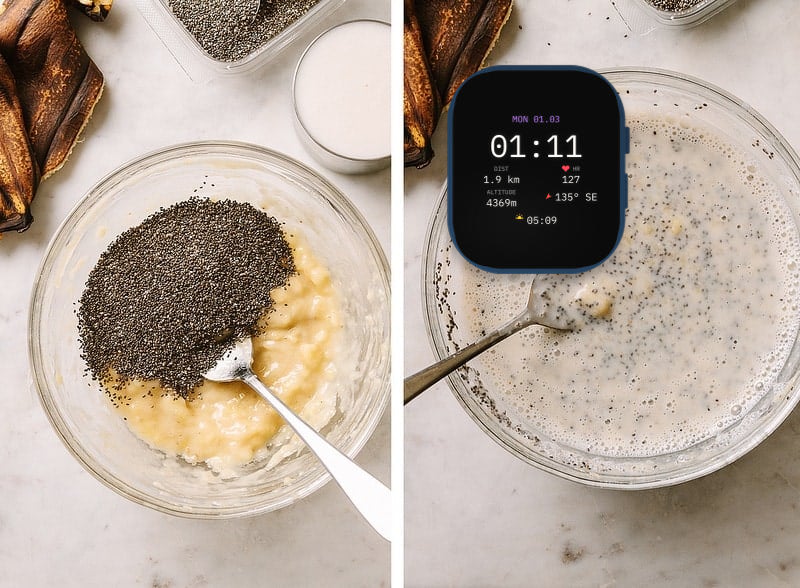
1:11
